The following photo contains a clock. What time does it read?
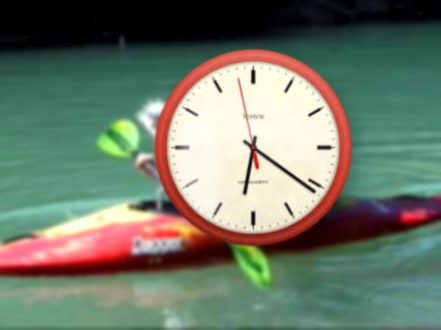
6:20:58
